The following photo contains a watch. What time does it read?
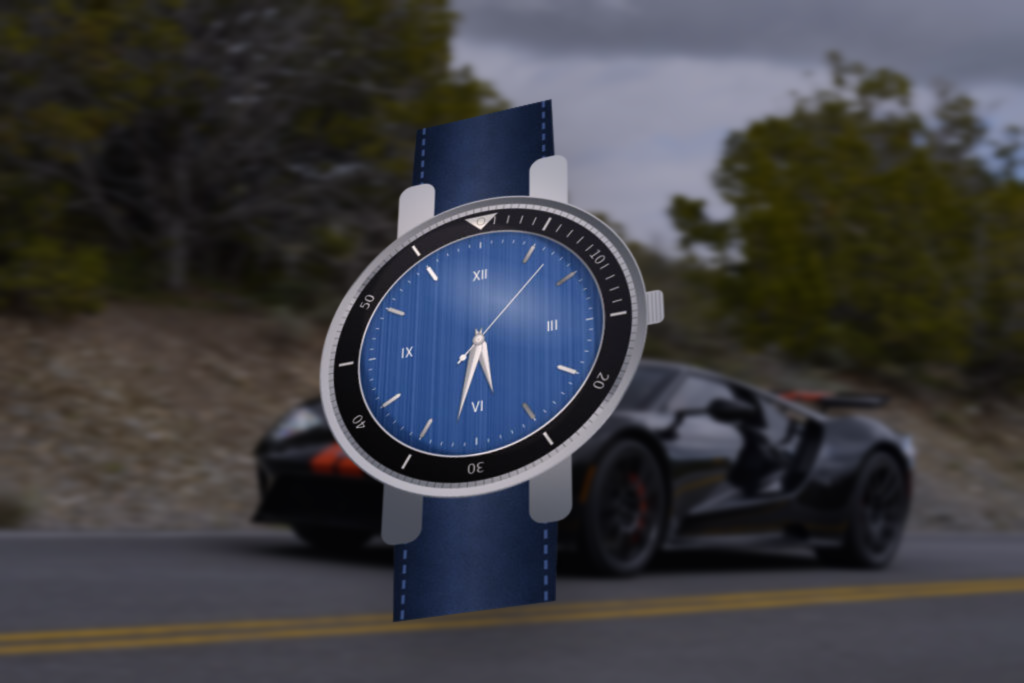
5:32:07
